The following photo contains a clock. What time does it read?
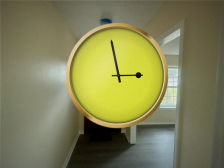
2:58
